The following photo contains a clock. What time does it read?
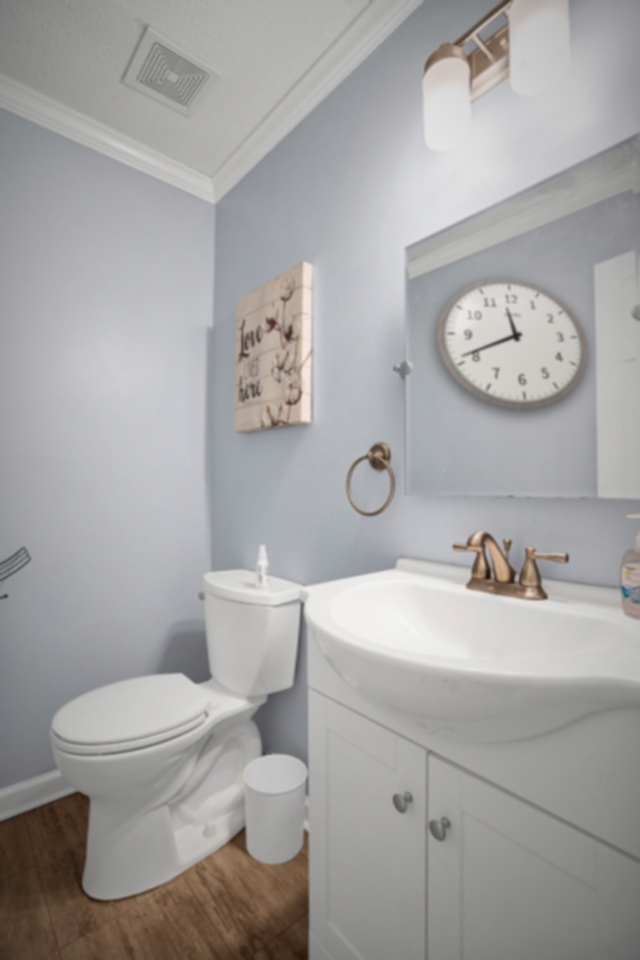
11:41
